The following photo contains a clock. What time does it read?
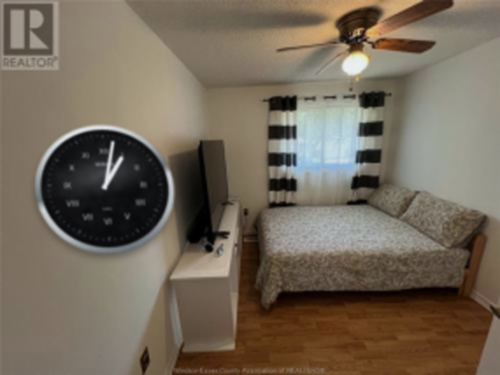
1:02
